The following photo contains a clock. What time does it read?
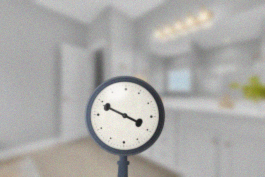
3:49
